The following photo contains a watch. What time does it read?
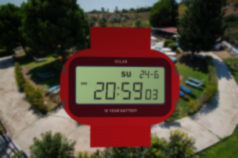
20:59:03
